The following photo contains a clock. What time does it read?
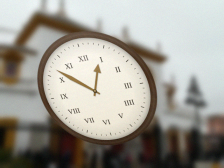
12:52
